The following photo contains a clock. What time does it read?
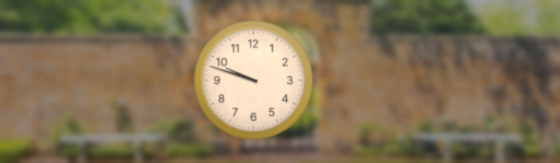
9:48
